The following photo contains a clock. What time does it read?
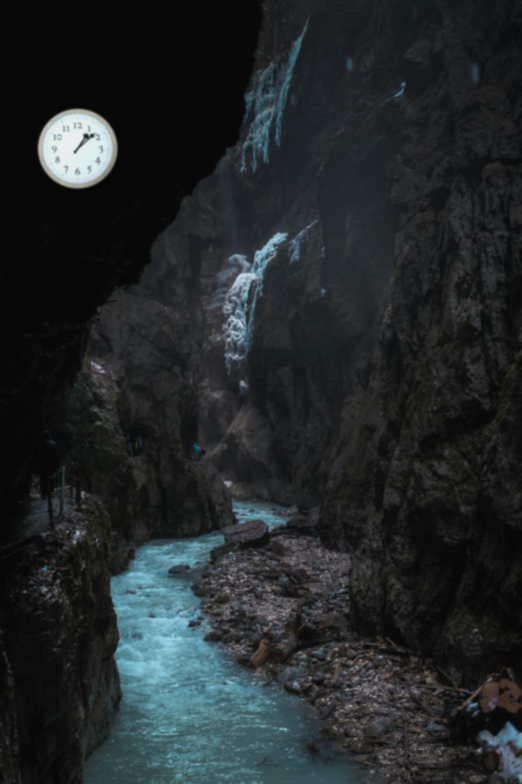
1:08
